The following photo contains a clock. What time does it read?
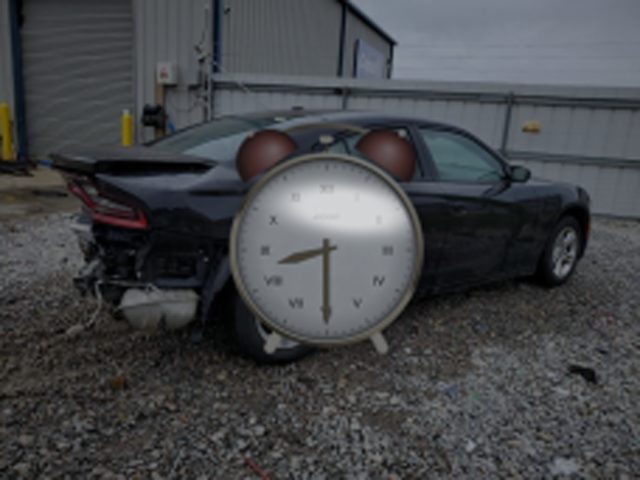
8:30
